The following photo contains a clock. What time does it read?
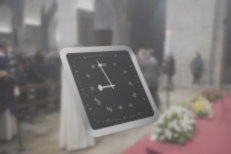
8:58
